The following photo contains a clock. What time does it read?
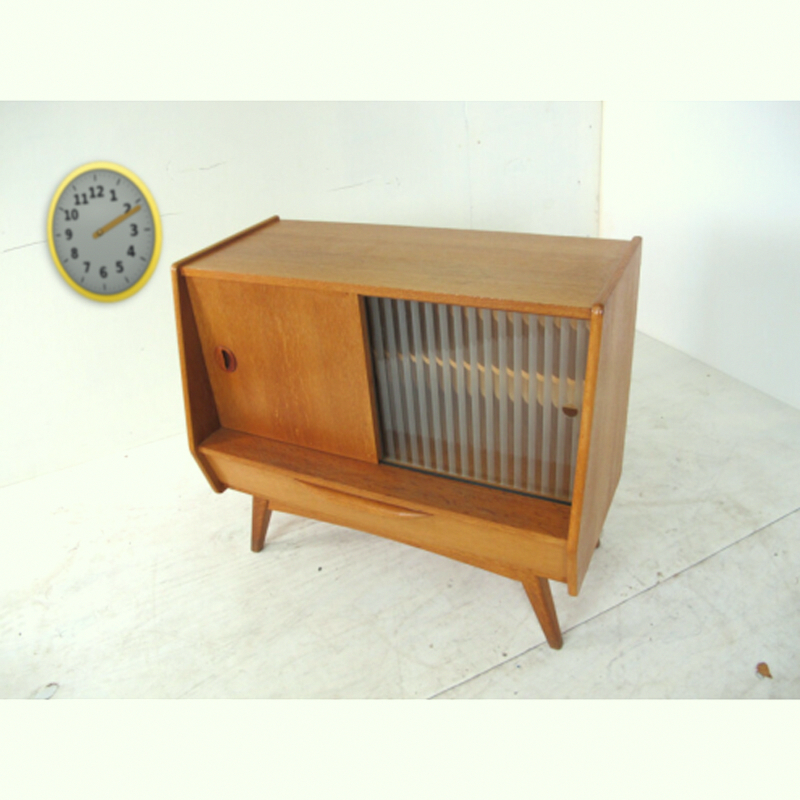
2:11
